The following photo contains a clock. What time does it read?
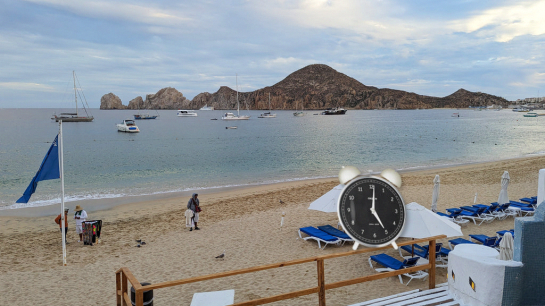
5:01
